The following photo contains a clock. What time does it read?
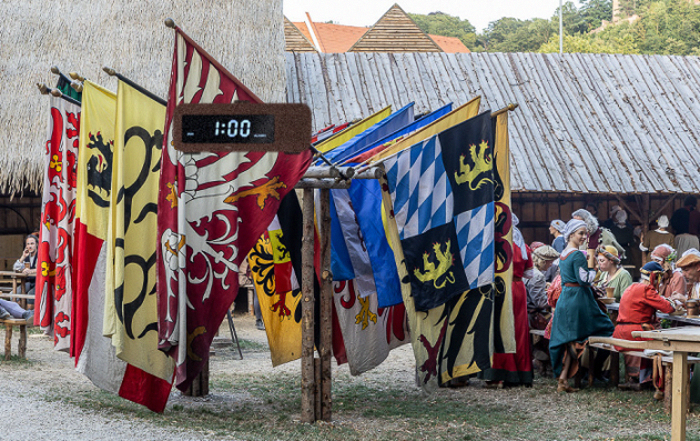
1:00
